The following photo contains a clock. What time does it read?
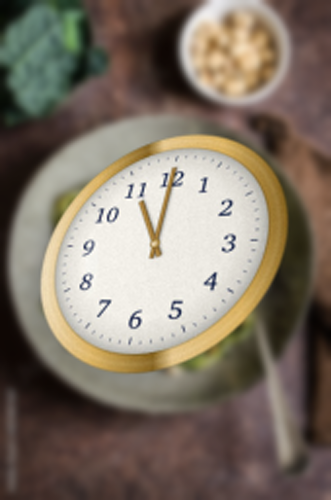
11:00
